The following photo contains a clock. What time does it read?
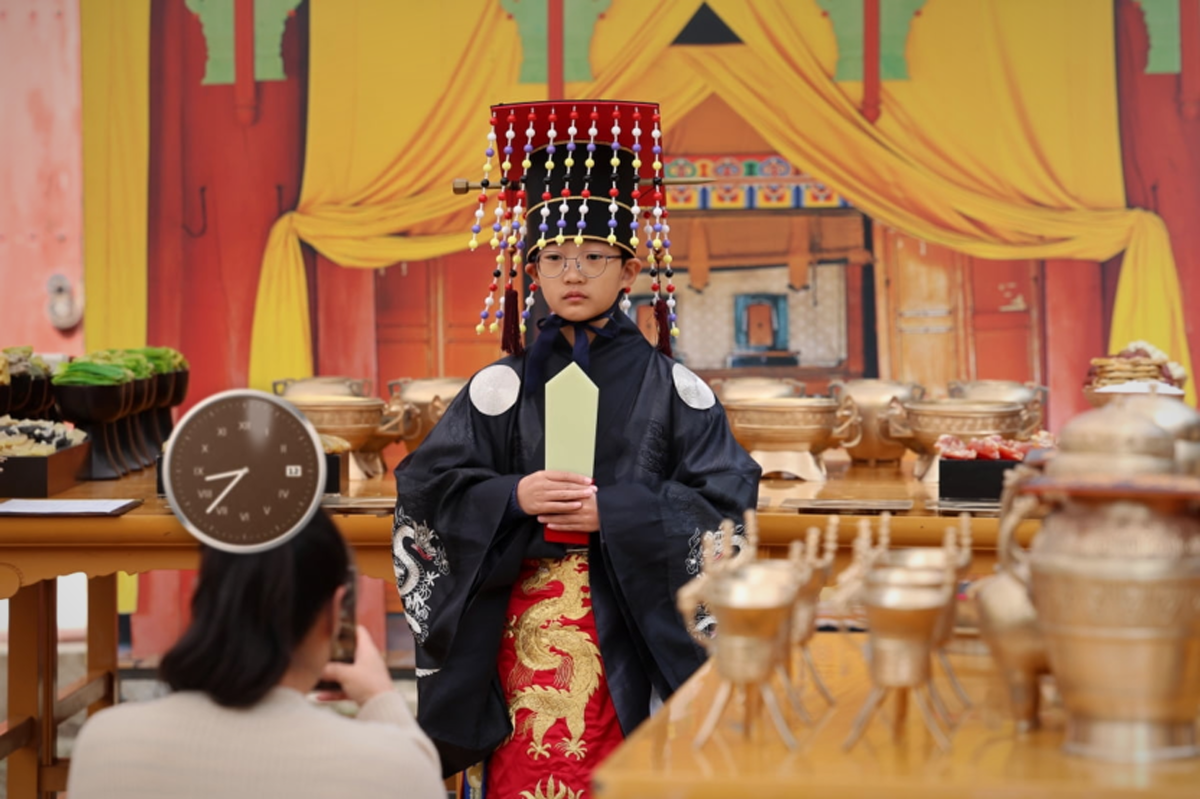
8:37
